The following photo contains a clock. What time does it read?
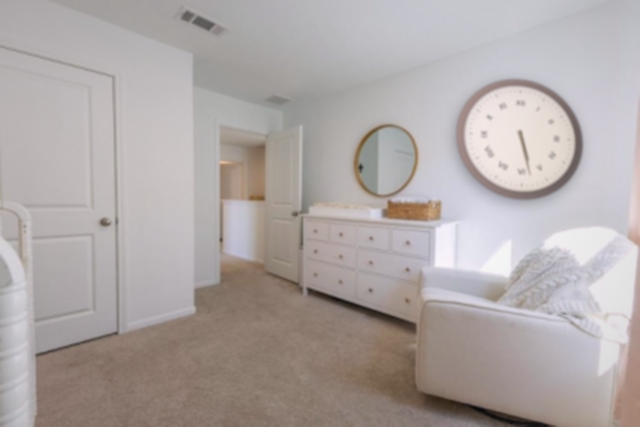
5:28
